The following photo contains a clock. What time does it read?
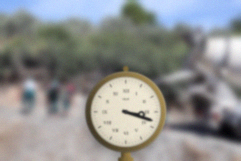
3:18
